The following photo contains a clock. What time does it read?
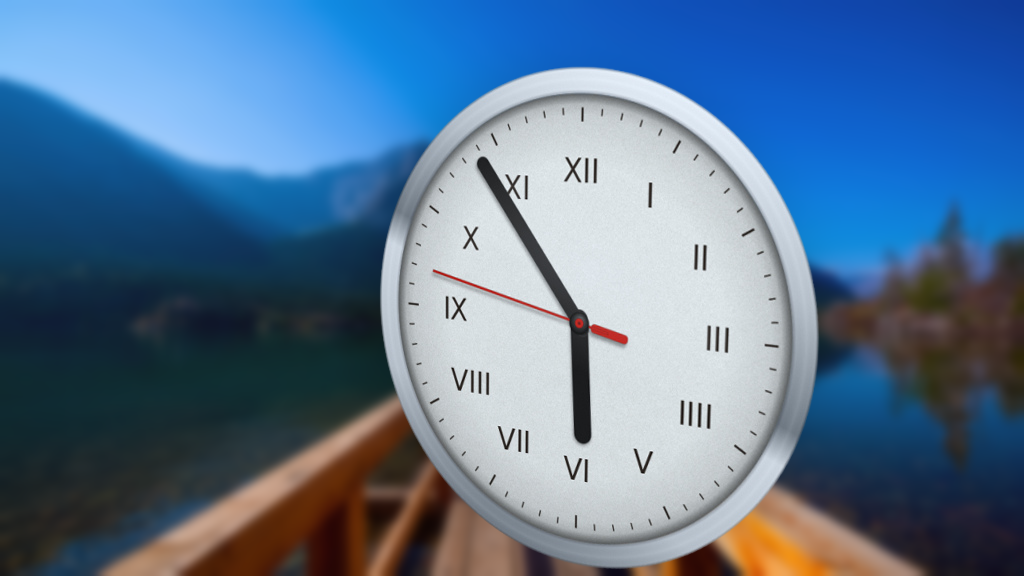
5:53:47
